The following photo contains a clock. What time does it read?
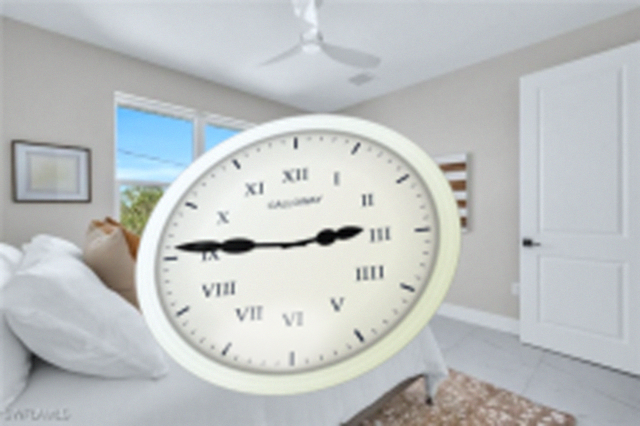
2:46
